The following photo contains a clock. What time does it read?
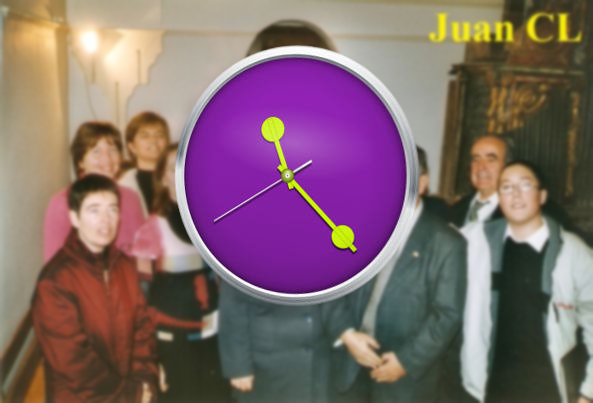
11:22:40
